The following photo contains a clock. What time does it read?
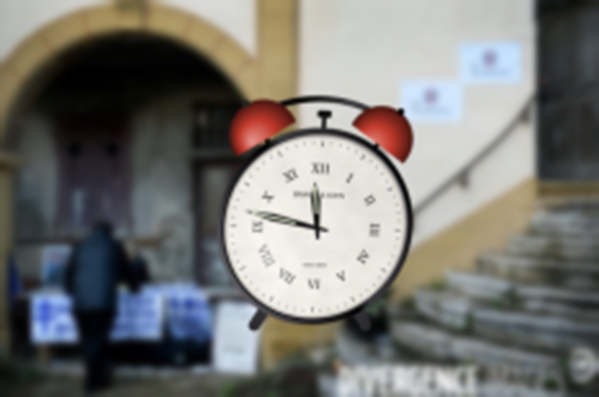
11:47
